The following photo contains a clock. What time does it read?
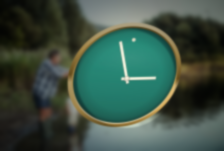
2:57
